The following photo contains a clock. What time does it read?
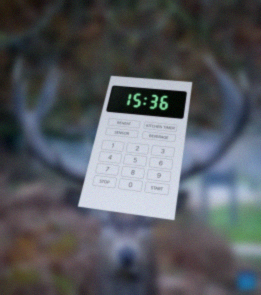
15:36
